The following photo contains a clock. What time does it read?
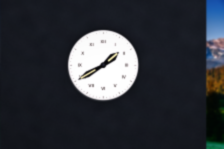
1:40
